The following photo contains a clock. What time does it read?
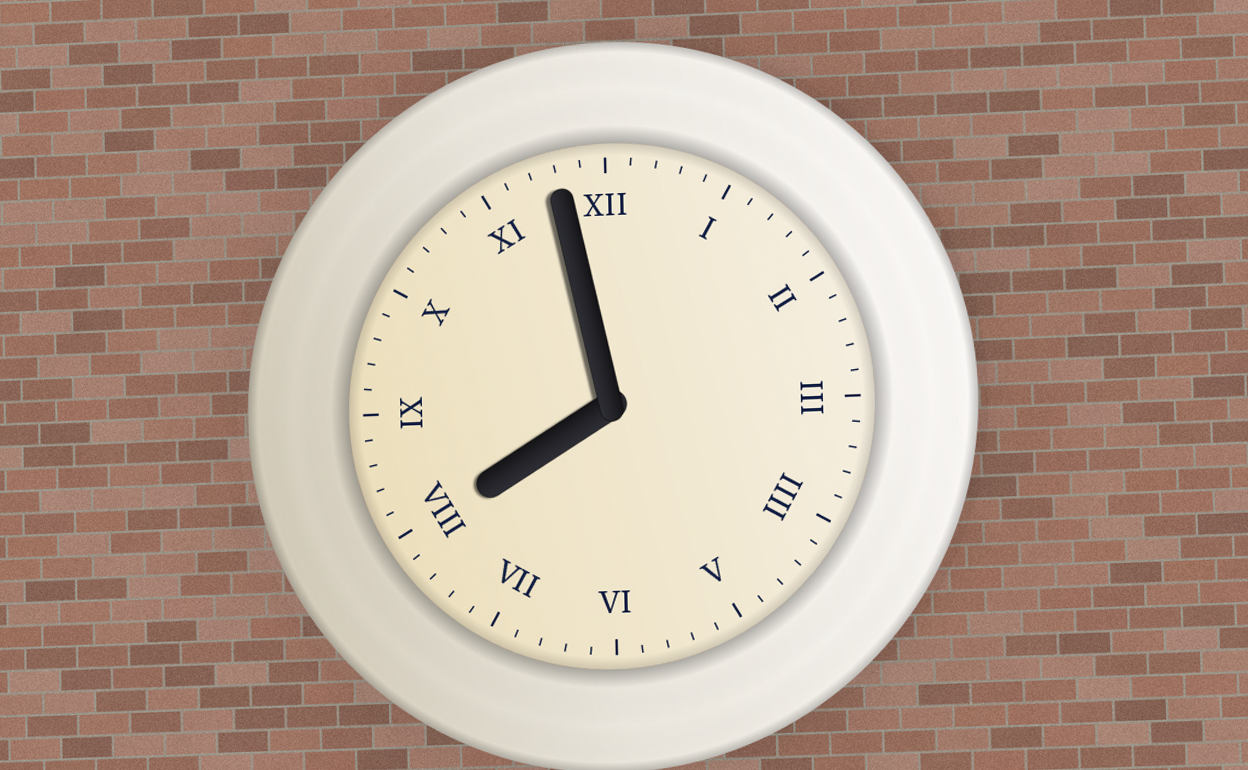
7:58
